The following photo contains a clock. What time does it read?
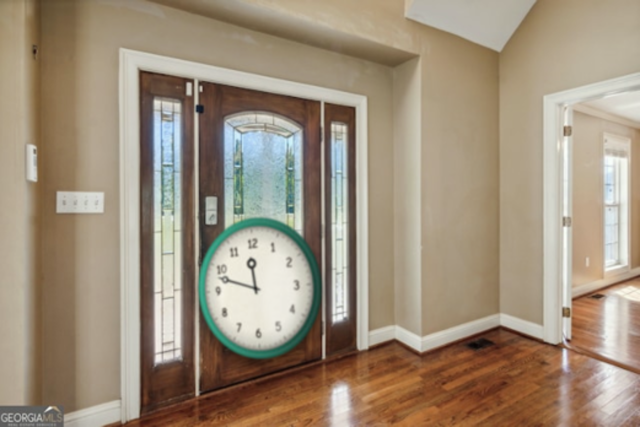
11:48
